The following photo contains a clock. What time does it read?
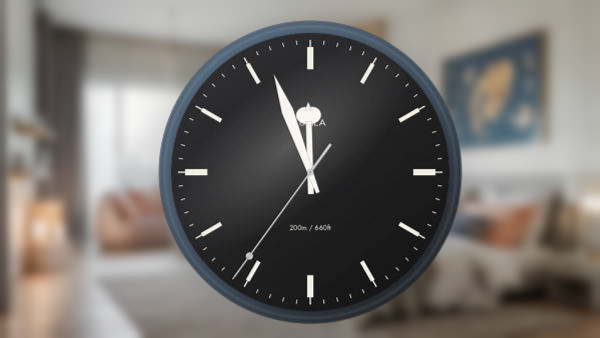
11:56:36
